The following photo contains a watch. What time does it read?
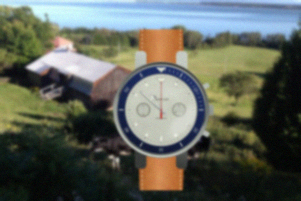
10:52
